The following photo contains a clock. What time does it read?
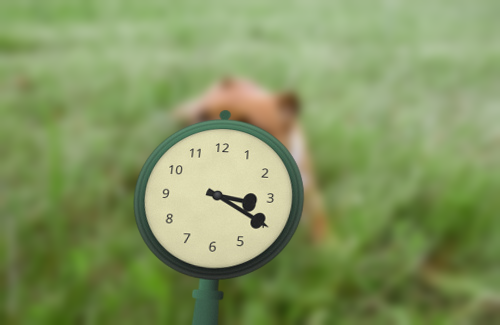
3:20
